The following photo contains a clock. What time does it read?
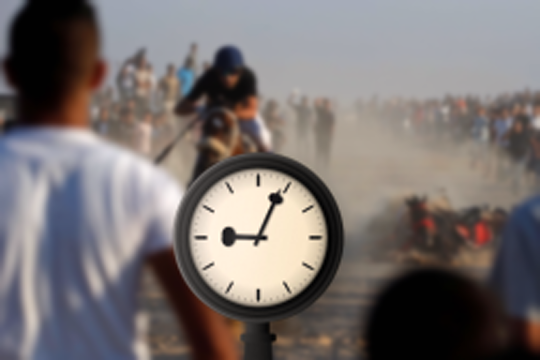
9:04
